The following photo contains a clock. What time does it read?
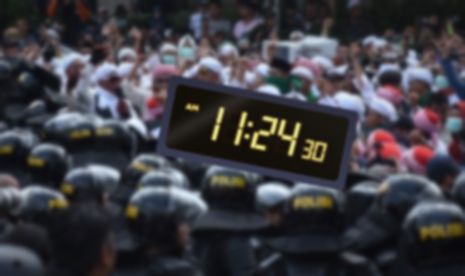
11:24:30
